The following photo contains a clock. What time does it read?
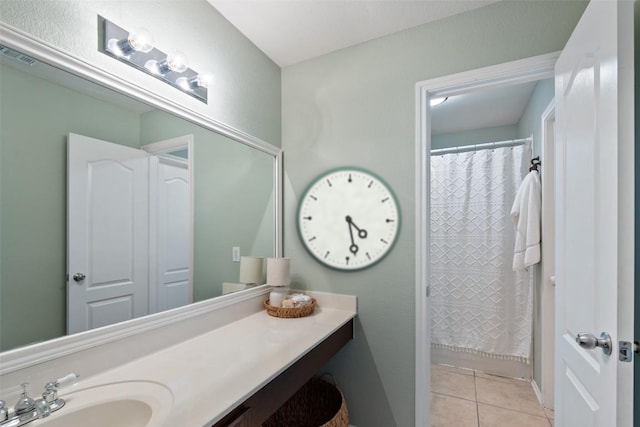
4:28
